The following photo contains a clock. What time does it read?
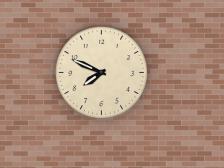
7:49
